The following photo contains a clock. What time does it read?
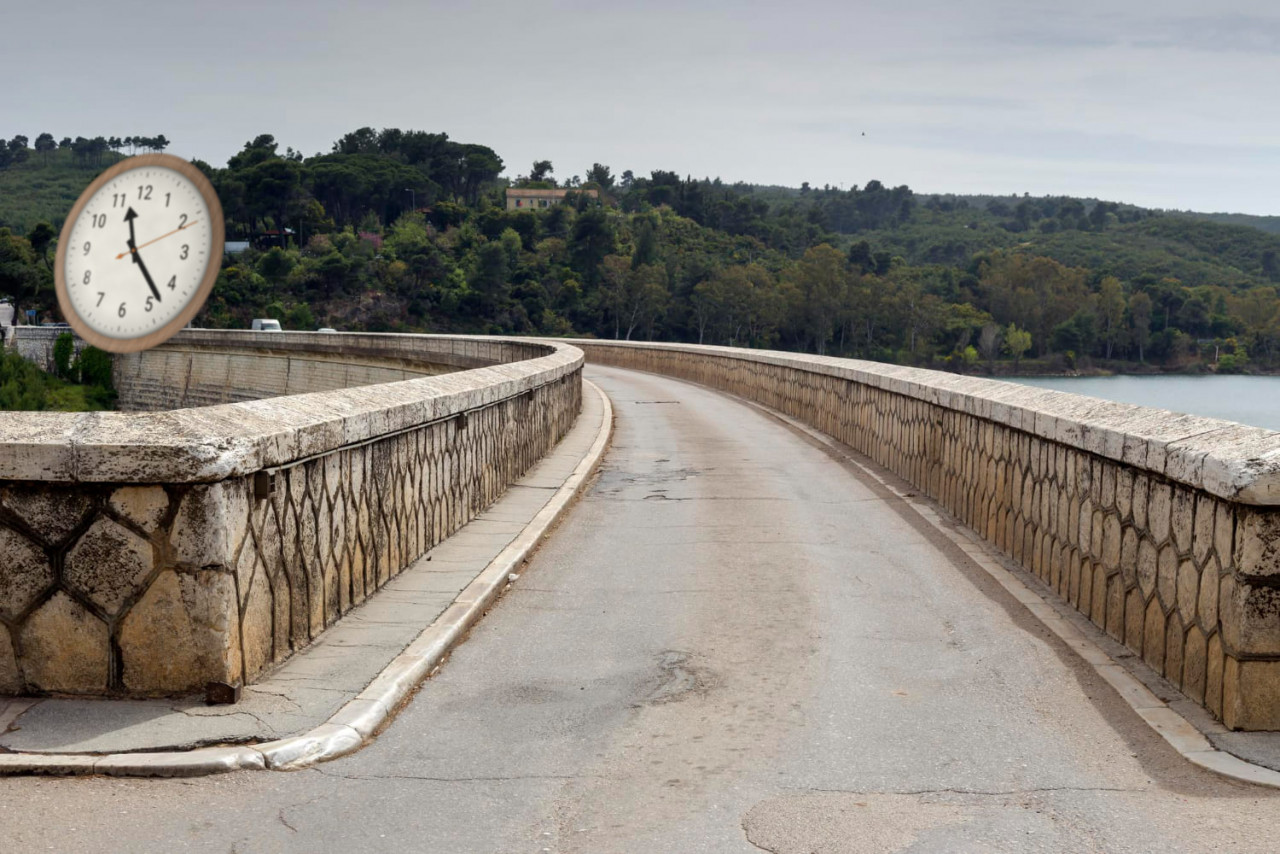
11:23:11
